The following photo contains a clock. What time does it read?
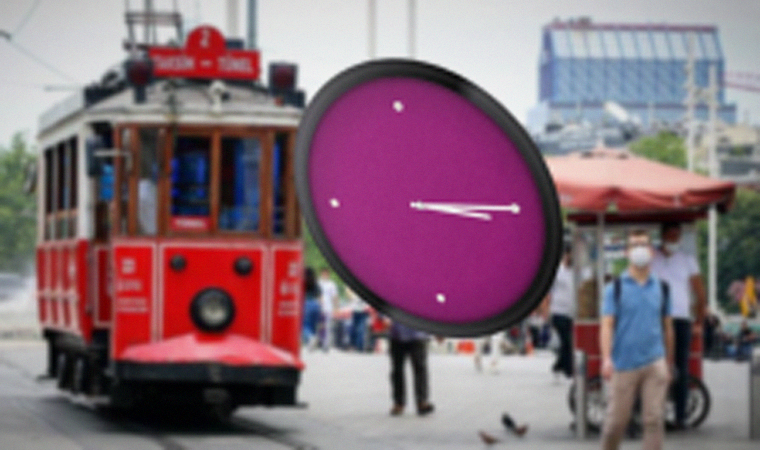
3:15
